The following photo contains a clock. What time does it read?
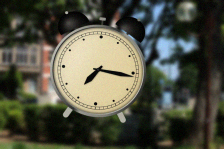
7:16
